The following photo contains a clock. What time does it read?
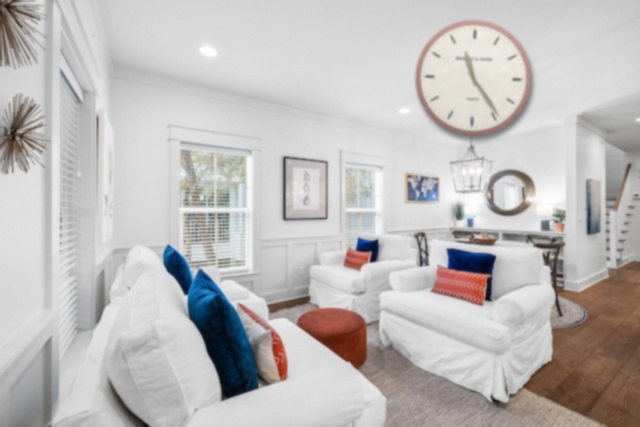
11:24
